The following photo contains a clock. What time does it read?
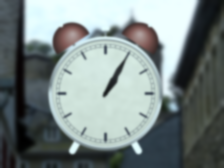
1:05
